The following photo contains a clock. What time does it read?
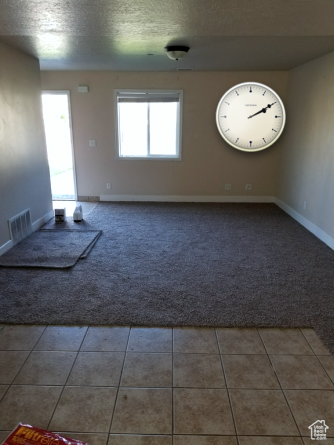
2:10
